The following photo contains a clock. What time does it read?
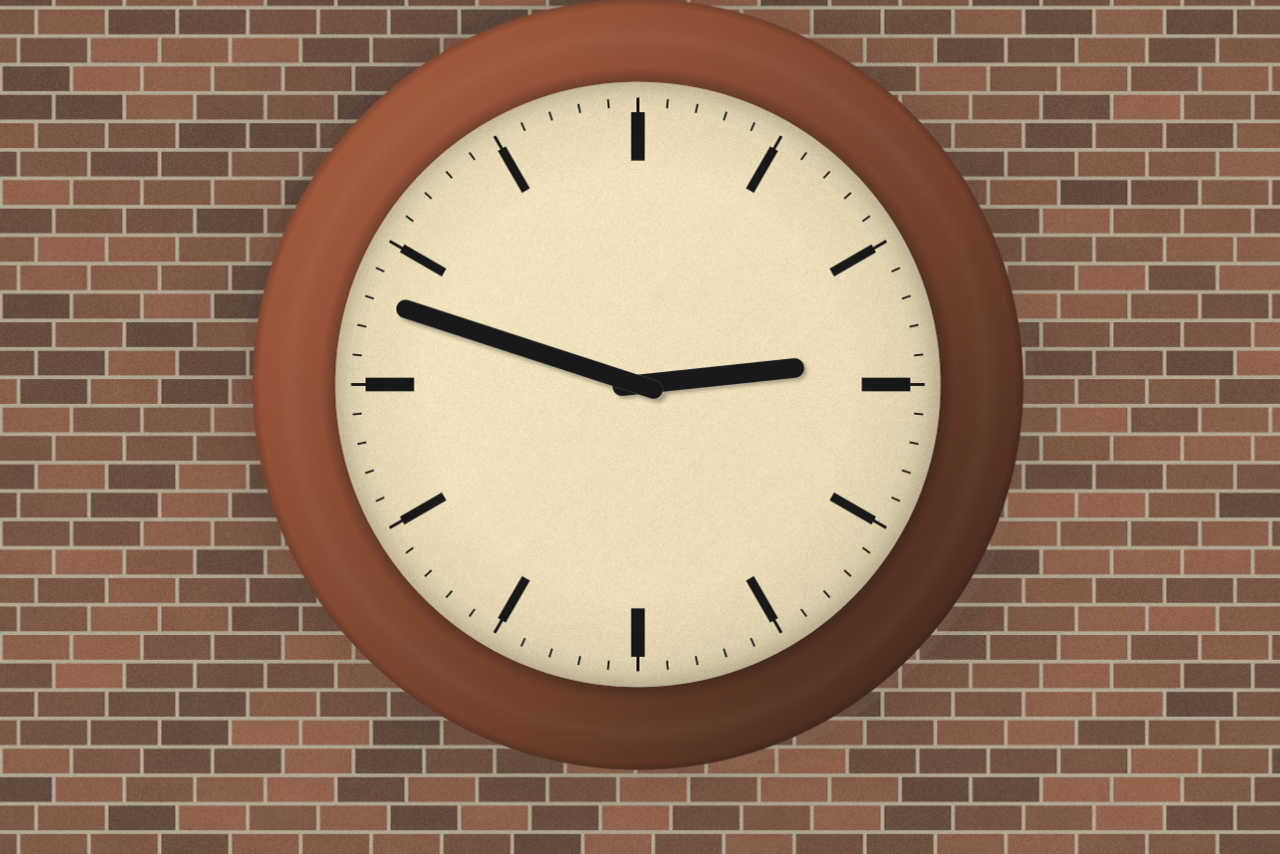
2:48
